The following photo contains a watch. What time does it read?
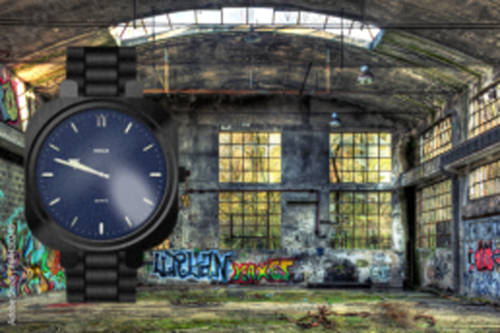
9:48
